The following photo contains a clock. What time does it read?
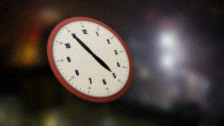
4:55
